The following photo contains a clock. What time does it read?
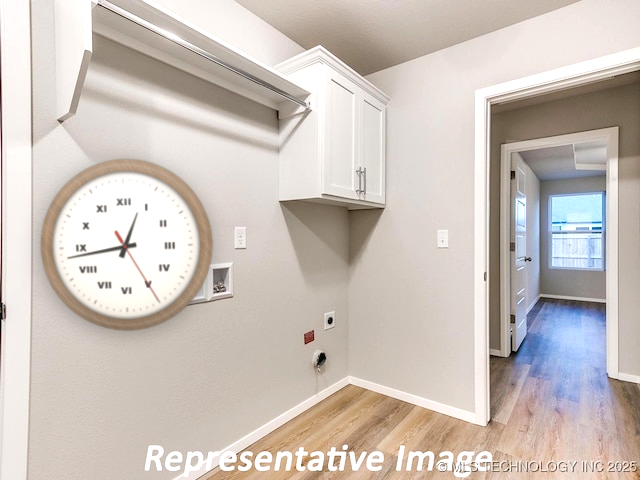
12:43:25
